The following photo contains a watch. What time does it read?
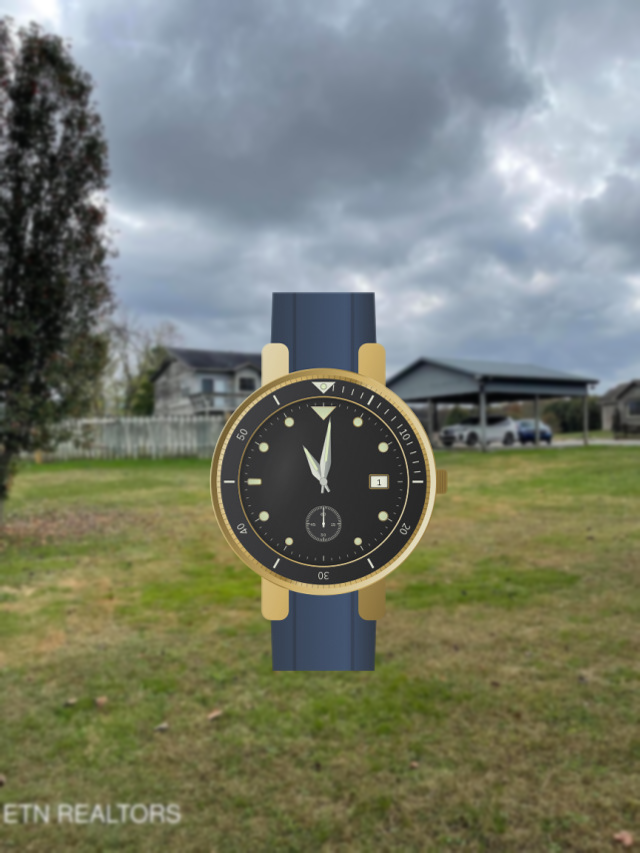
11:01
